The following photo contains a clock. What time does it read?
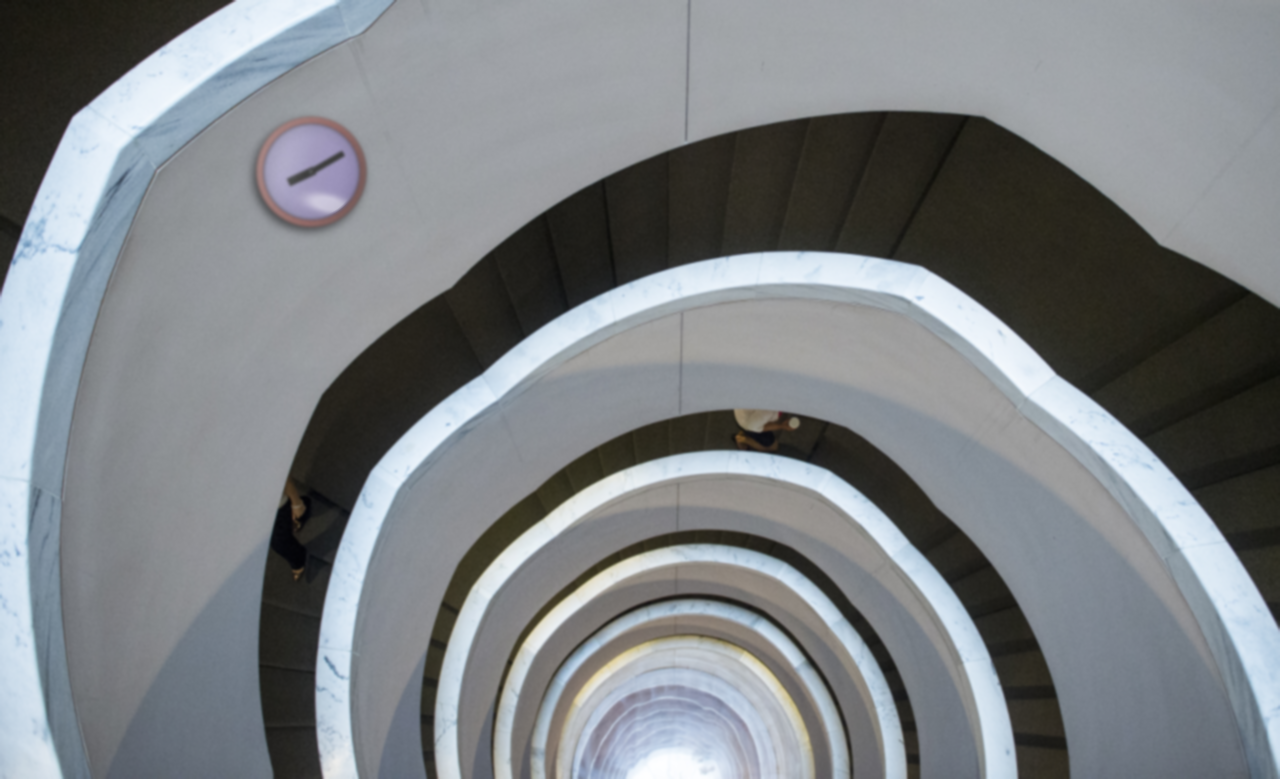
8:10
